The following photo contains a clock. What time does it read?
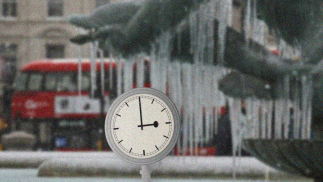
3:00
